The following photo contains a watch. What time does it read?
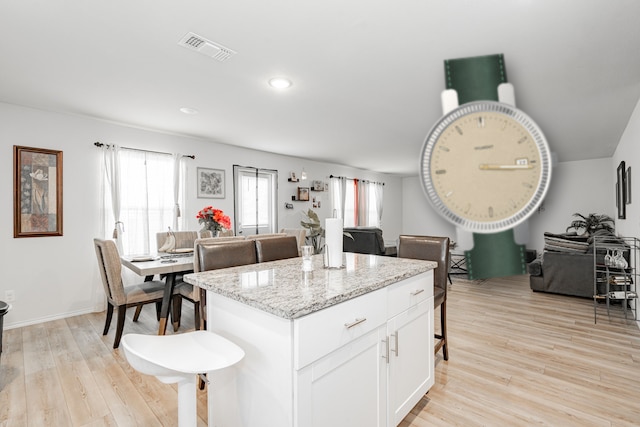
3:16
